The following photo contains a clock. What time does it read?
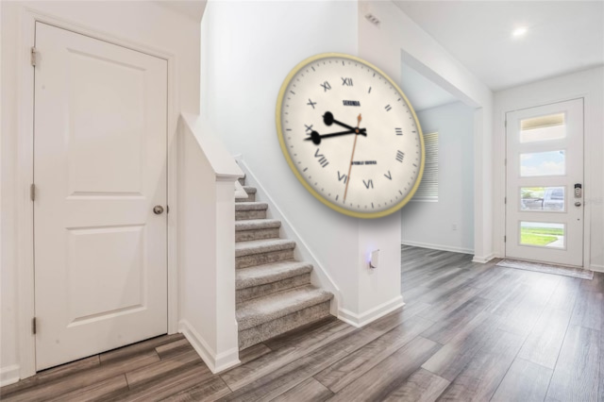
9:43:34
